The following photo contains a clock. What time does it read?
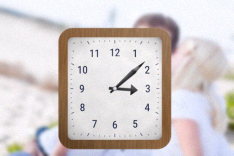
3:08
